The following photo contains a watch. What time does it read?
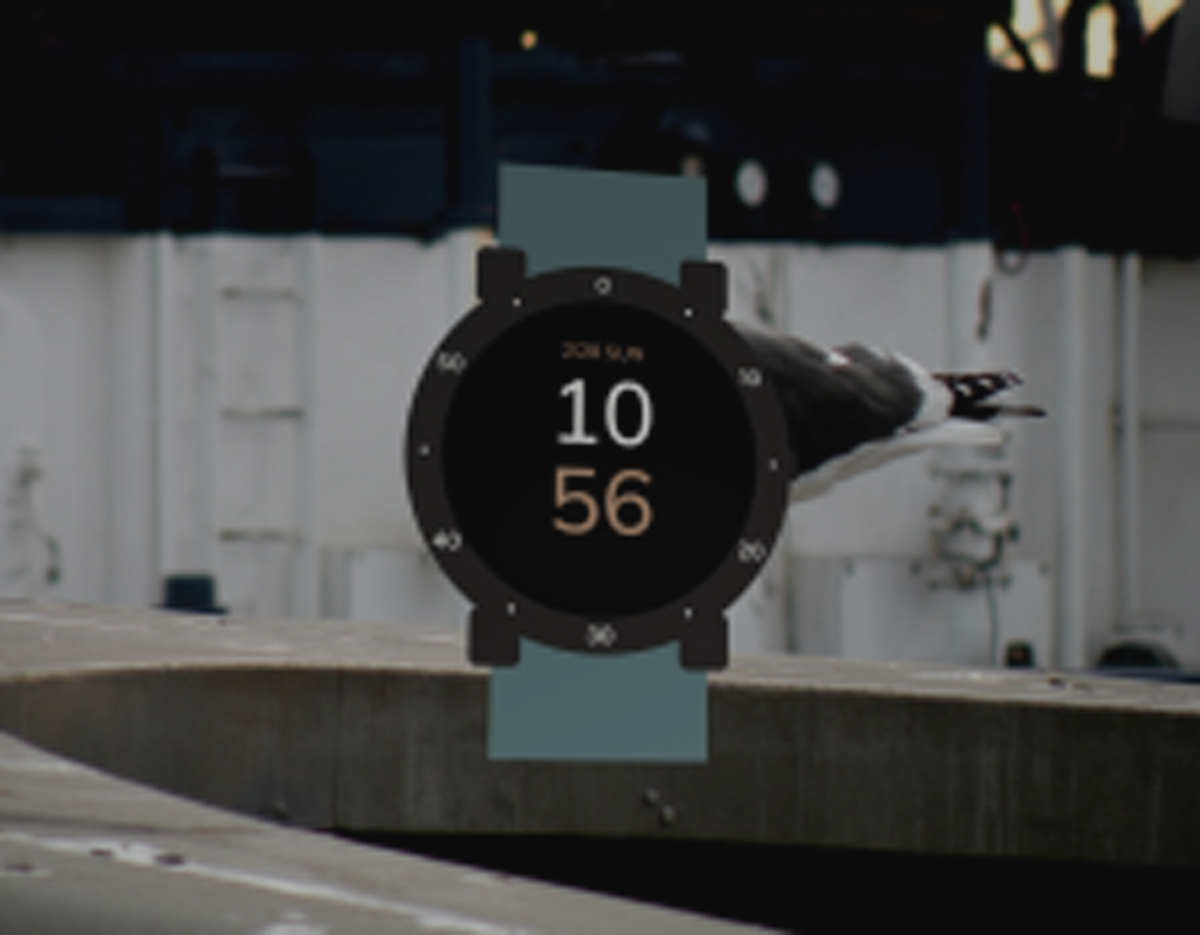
10:56
